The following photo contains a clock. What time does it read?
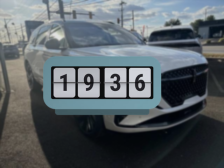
19:36
